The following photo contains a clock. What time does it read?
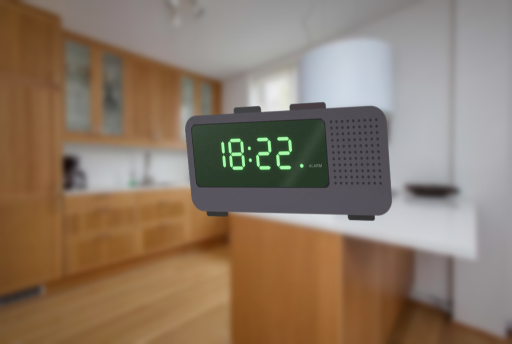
18:22
